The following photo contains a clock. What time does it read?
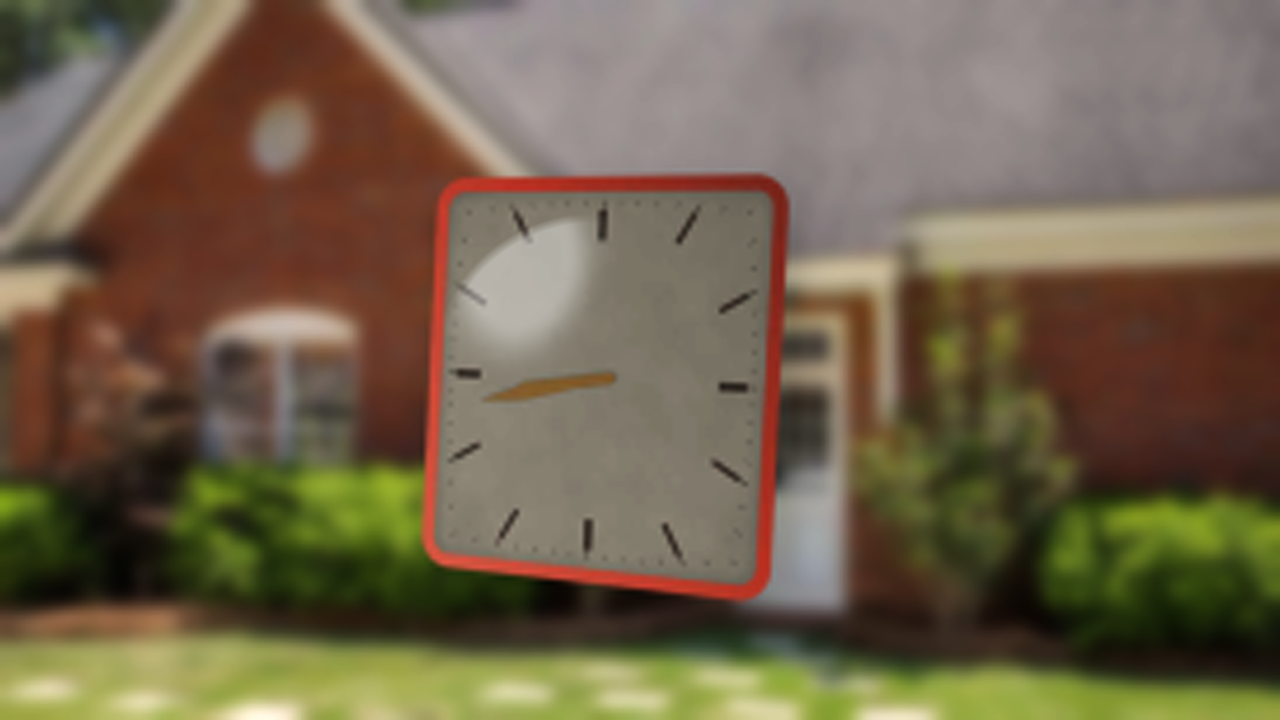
8:43
